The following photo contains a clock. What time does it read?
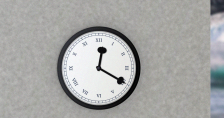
12:20
